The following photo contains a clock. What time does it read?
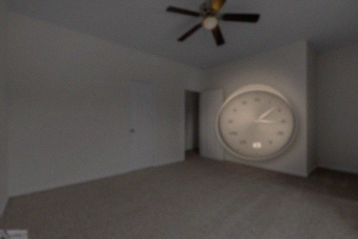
3:08
